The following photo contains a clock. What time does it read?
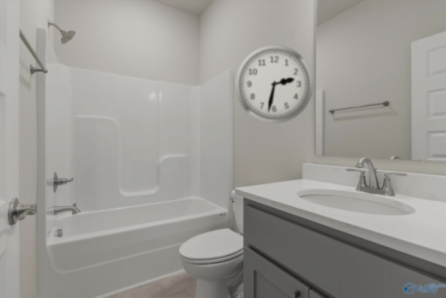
2:32
